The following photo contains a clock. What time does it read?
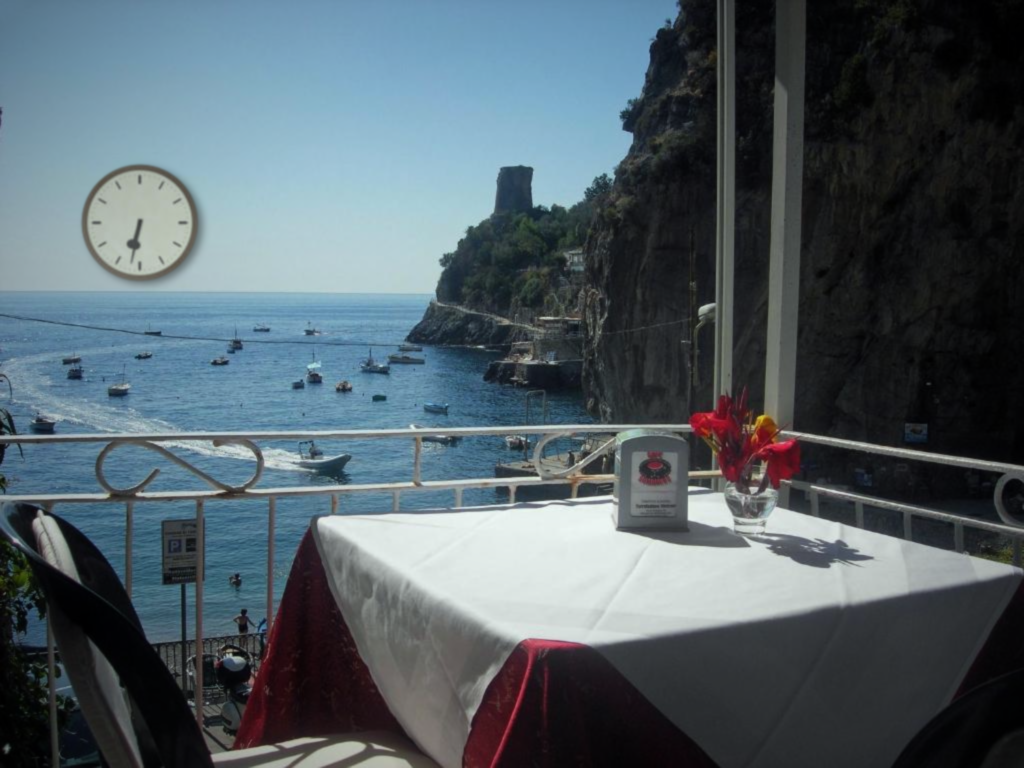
6:32
